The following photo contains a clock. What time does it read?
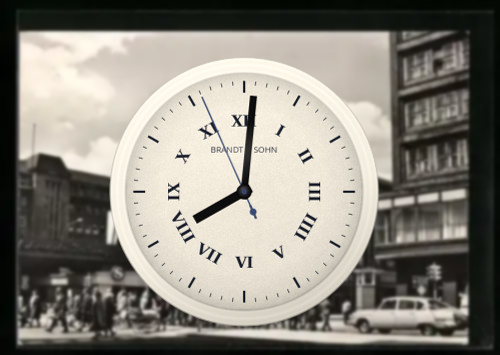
8:00:56
